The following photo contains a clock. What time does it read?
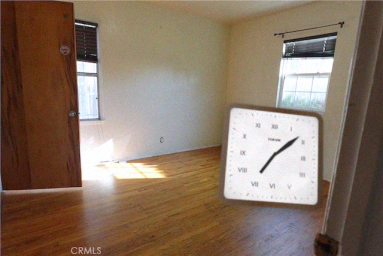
7:08
